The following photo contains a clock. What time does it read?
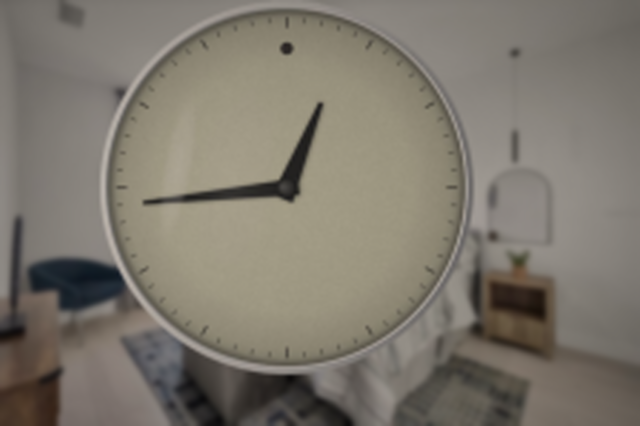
12:44
